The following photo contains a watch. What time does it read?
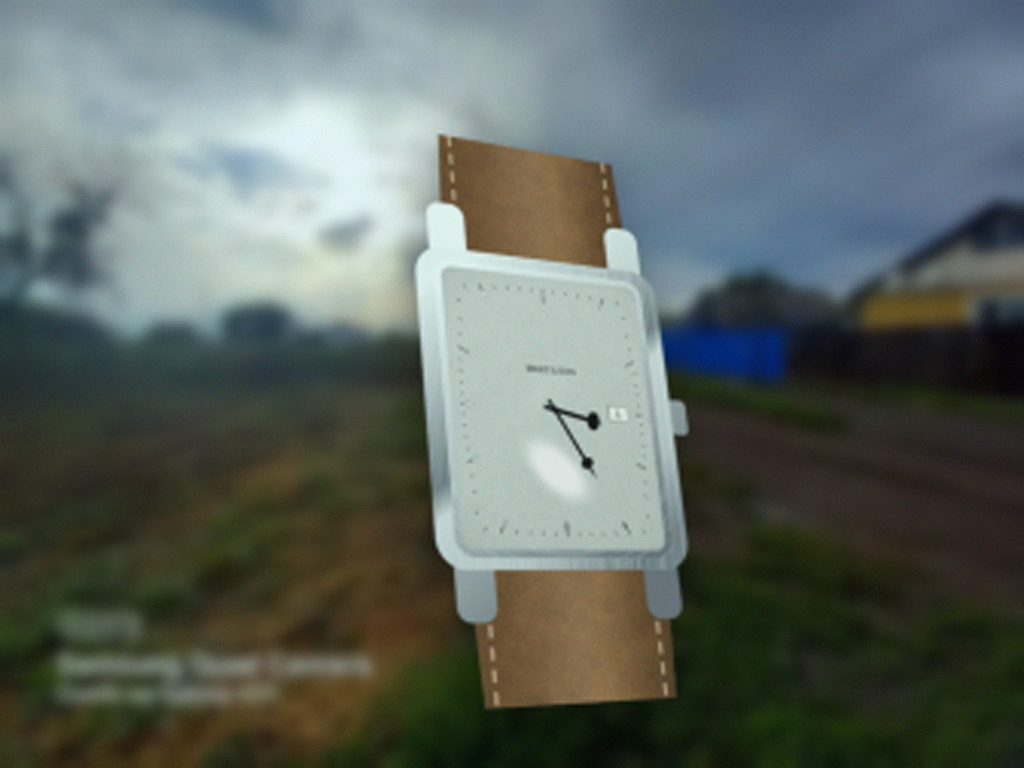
3:25
